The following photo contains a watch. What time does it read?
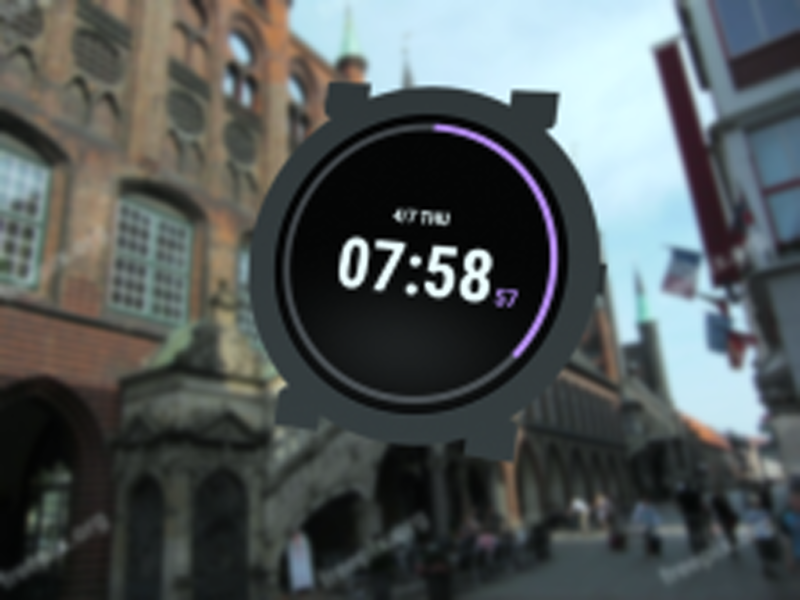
7:58
